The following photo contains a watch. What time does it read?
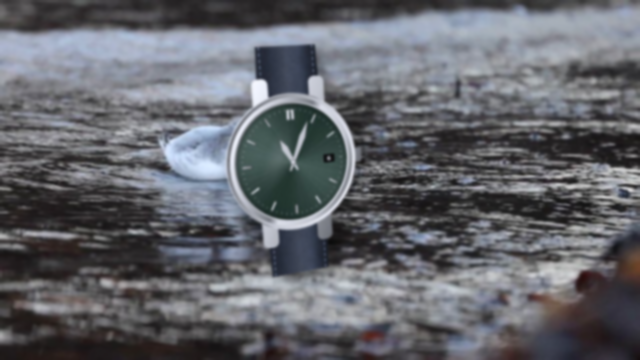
11:04
